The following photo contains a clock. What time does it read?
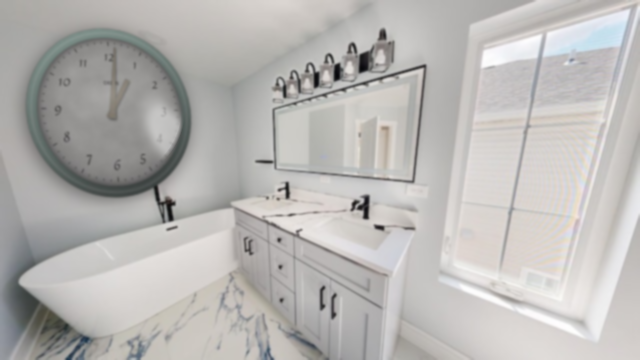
1:01
